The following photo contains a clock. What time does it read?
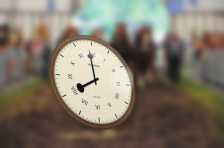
7:59
